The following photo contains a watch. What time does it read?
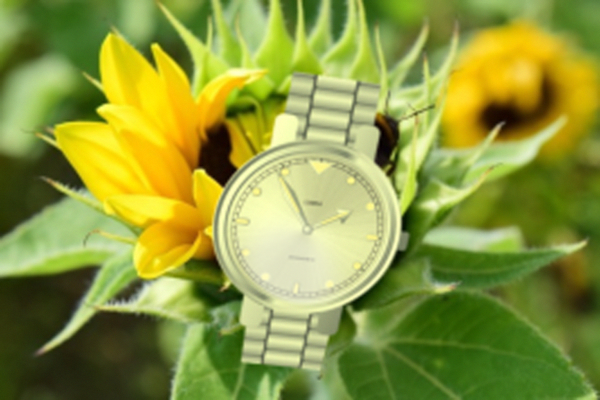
1:54
